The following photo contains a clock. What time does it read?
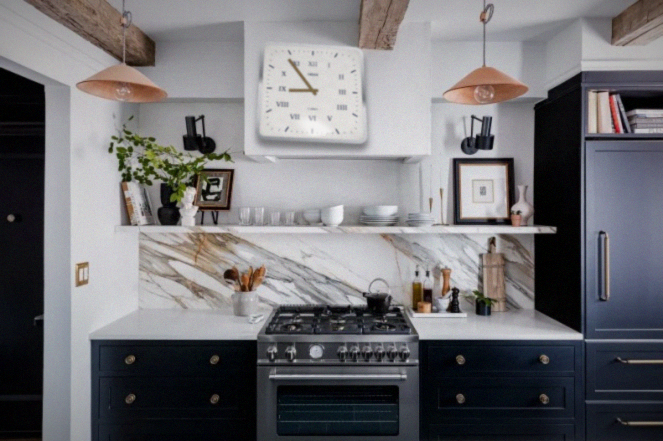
8:54
